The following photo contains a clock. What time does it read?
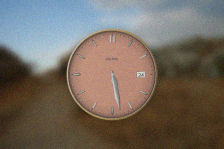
5:28
